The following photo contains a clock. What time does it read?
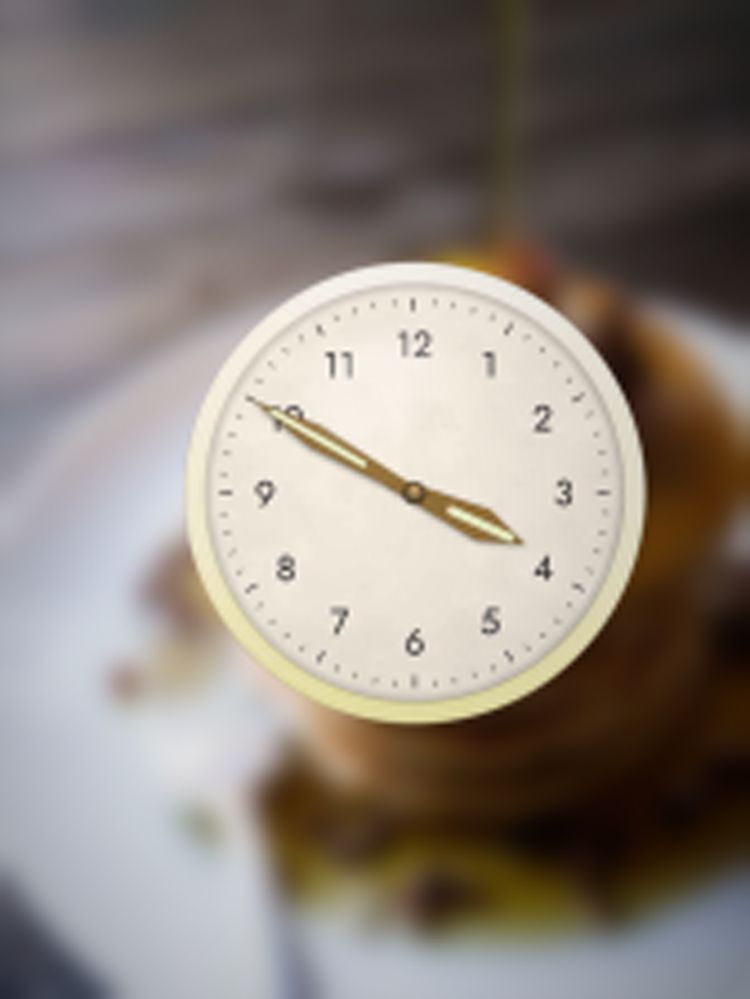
3:50
